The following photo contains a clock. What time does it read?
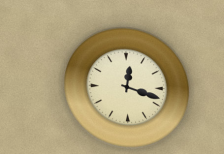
12:18
